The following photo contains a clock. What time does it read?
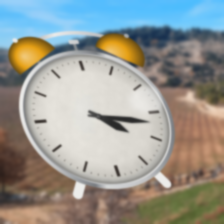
4:17
